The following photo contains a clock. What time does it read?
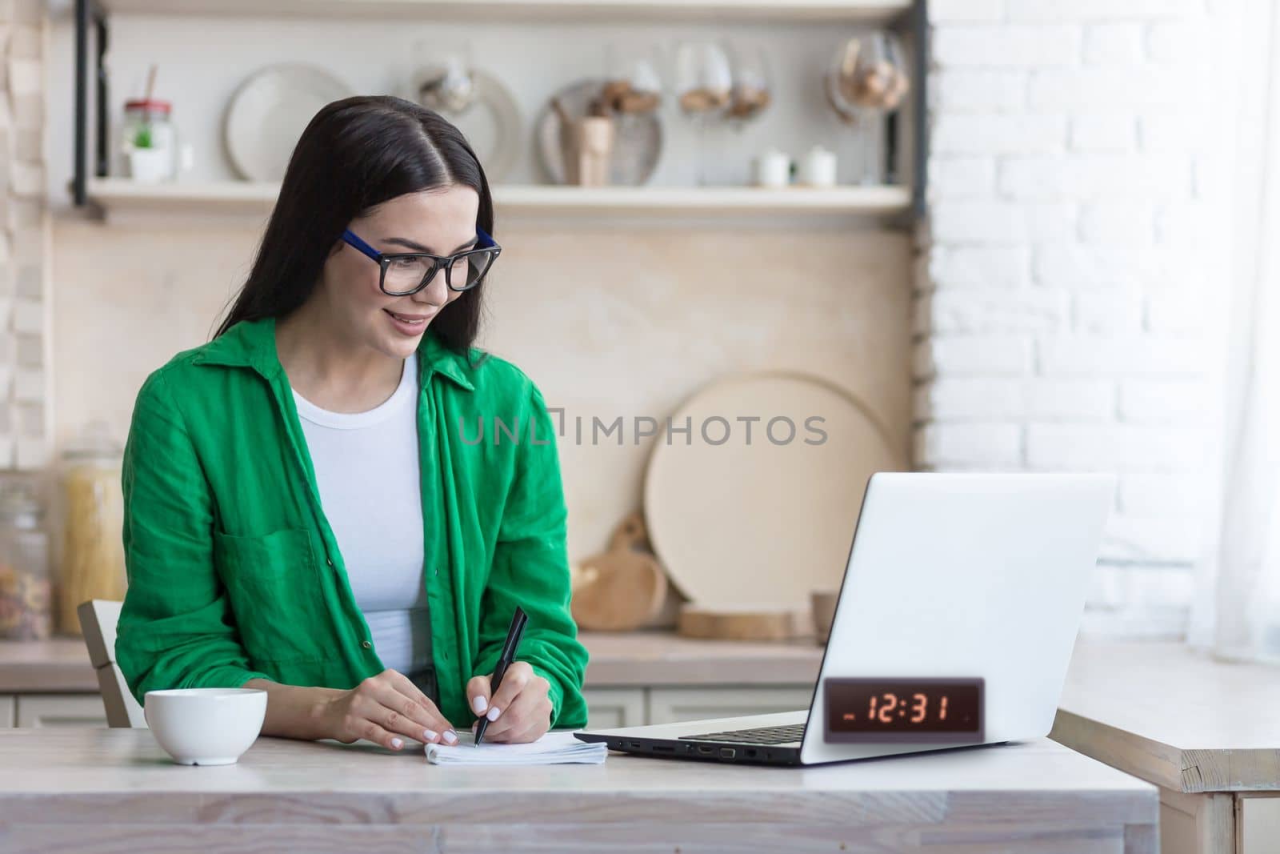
12:31
